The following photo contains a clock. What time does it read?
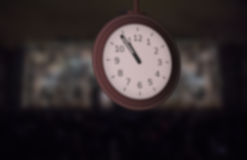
10:54
